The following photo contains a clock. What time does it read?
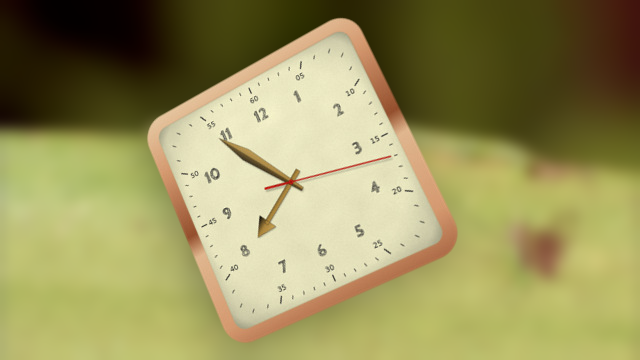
7:54:17
